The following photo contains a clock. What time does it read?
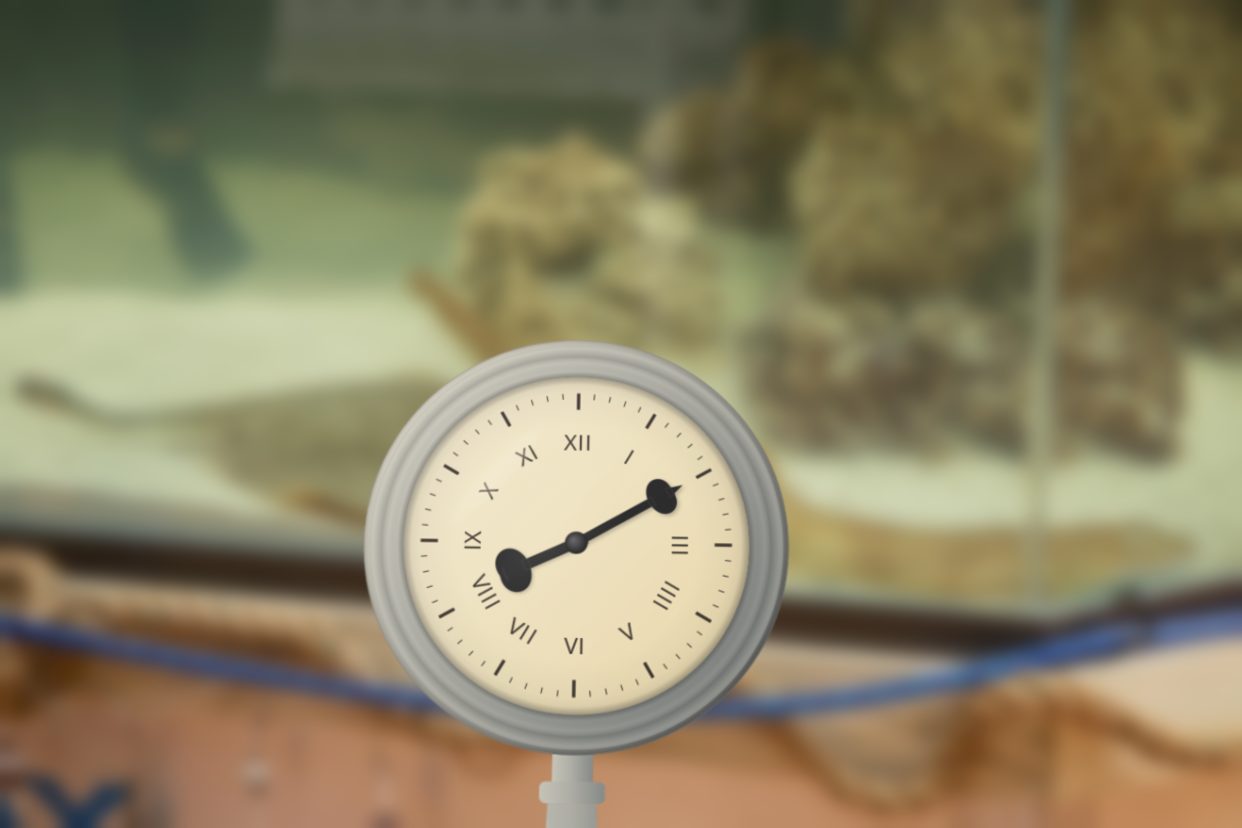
8:10
